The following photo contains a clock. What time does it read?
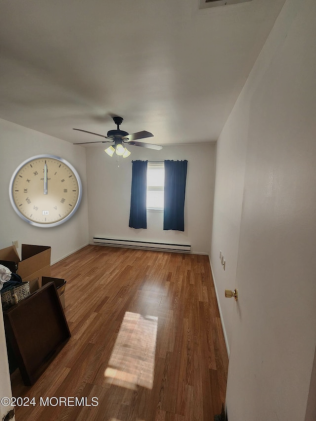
12:00
